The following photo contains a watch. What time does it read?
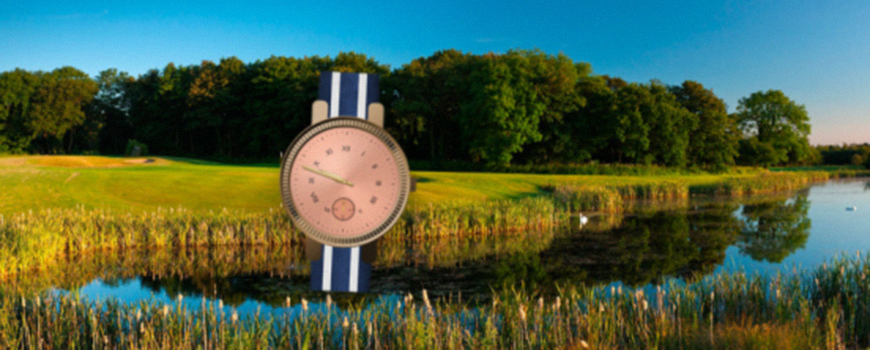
9:48
